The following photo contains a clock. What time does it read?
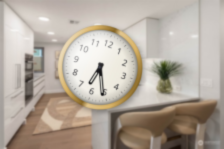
6:26
